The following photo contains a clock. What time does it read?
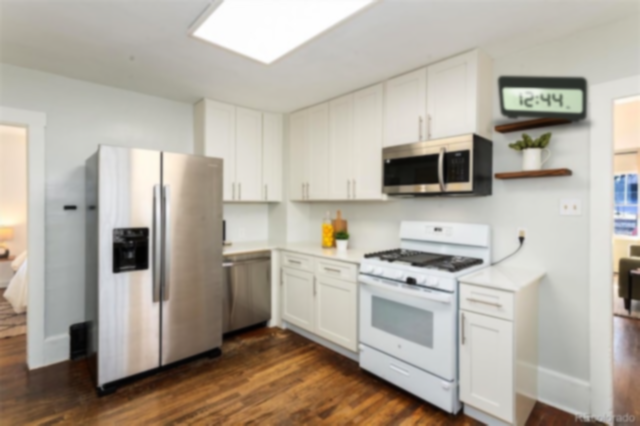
12:44
